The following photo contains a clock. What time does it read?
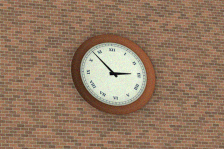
2:53
